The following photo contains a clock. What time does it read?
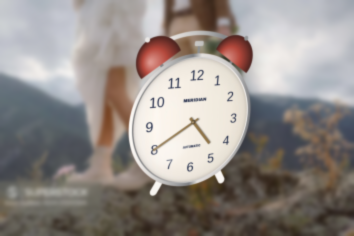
4:40
